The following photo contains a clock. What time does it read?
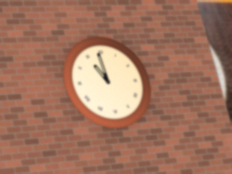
10:59
